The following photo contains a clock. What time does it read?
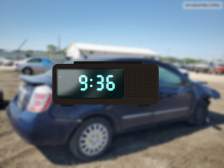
9:36
